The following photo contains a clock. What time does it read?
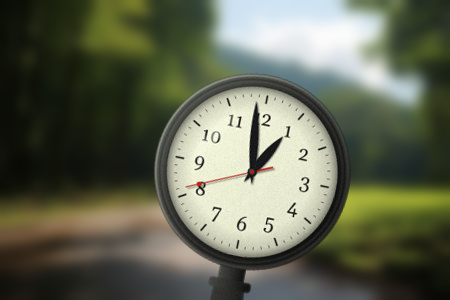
12:58:41
